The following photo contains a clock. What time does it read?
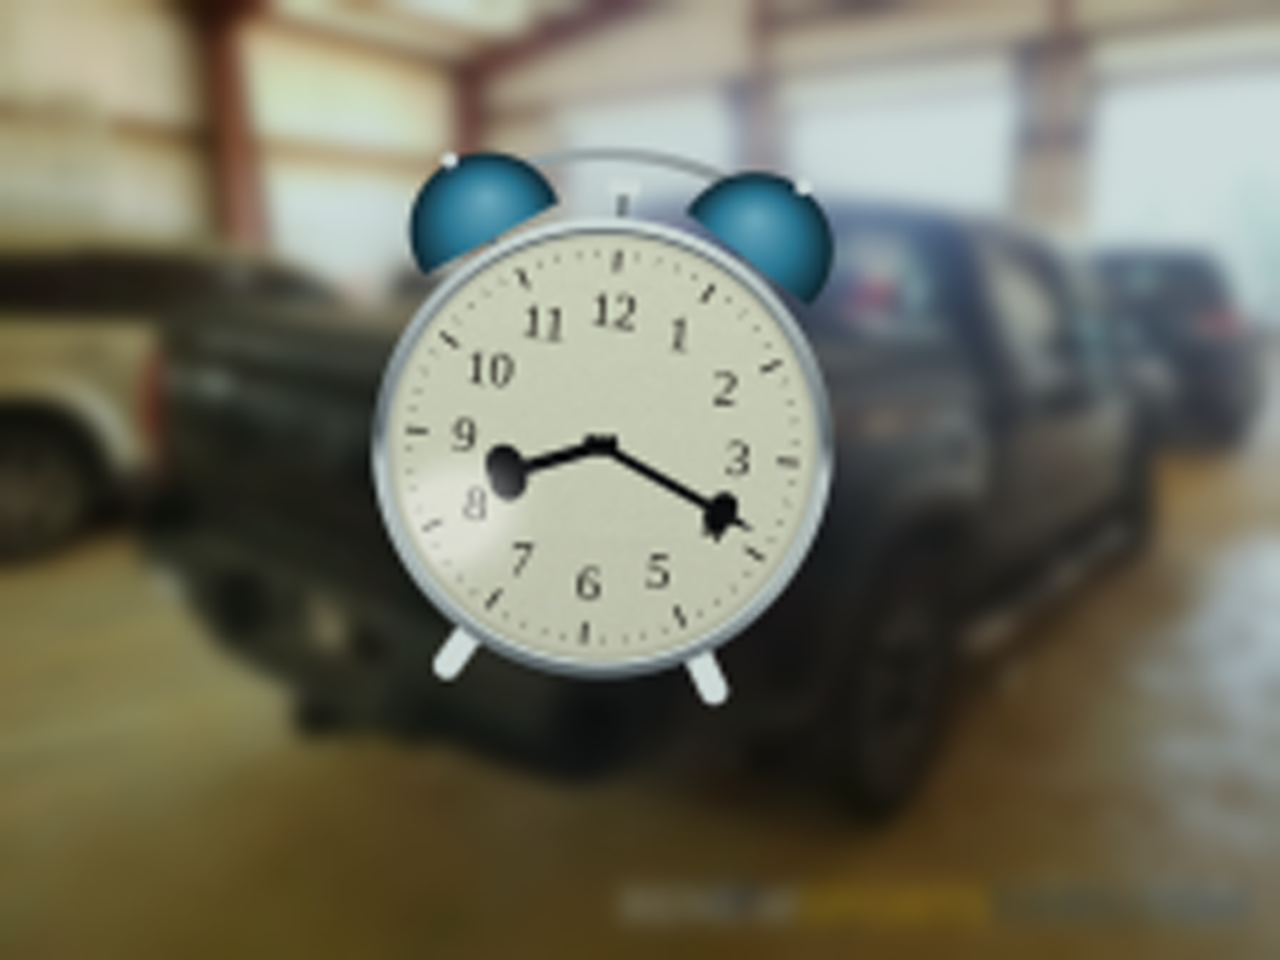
8:19
